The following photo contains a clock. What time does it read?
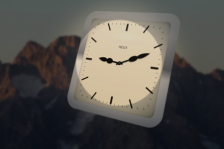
9:11
